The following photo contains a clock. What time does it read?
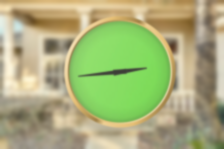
2:44
